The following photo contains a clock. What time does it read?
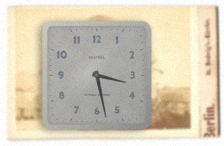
3:28
